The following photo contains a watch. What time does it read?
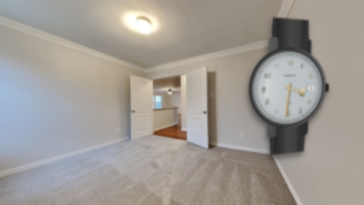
3:31
